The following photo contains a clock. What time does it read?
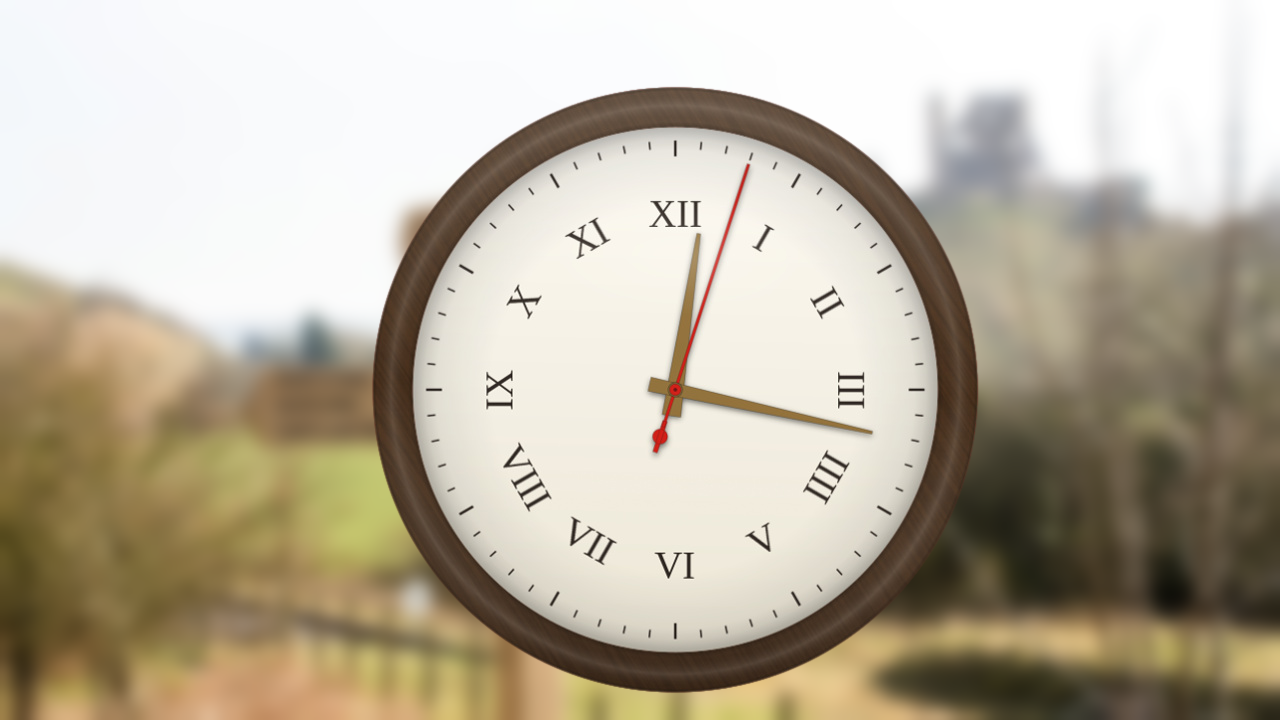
12:17:03
